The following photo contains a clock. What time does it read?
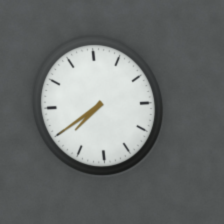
7:40
